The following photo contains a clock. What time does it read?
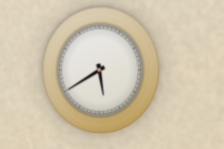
5:40
